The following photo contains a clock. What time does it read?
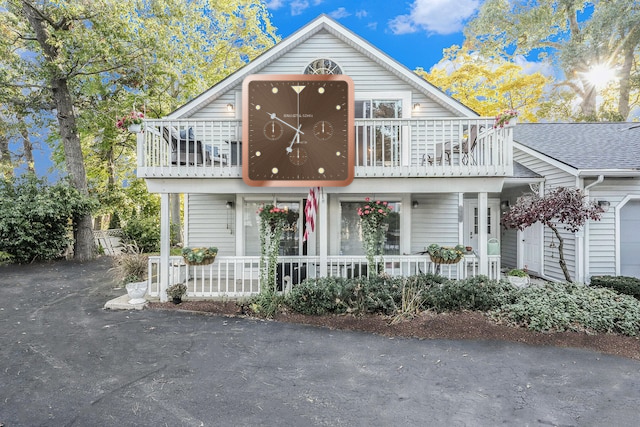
6:50
